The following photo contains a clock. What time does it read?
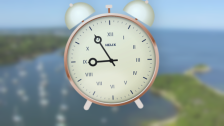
8:55
